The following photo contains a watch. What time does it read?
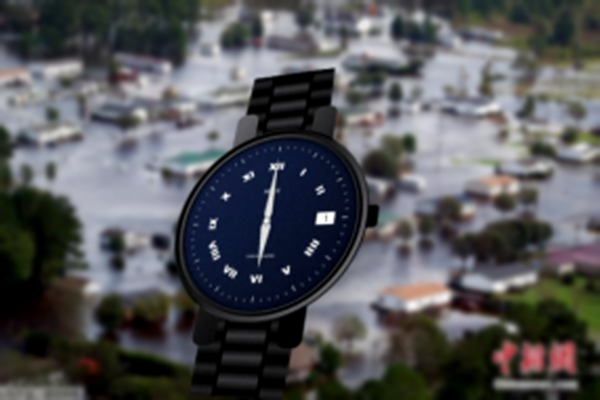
6:00
